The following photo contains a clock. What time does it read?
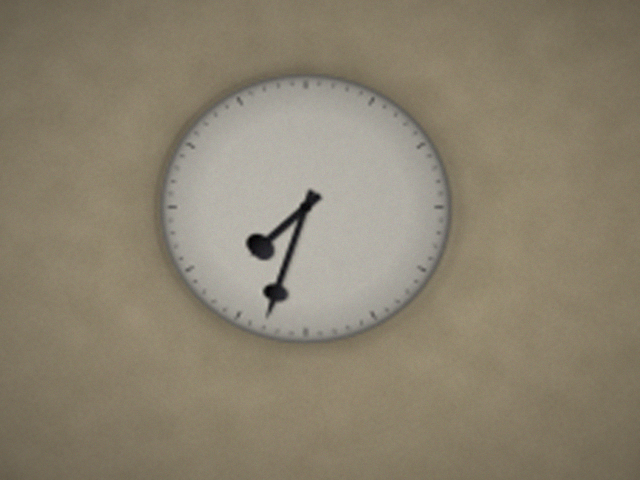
7:33
